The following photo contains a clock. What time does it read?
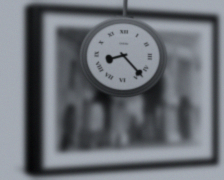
8:23
